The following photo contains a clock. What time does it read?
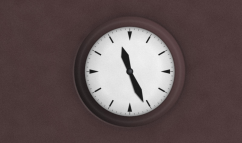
11:26
